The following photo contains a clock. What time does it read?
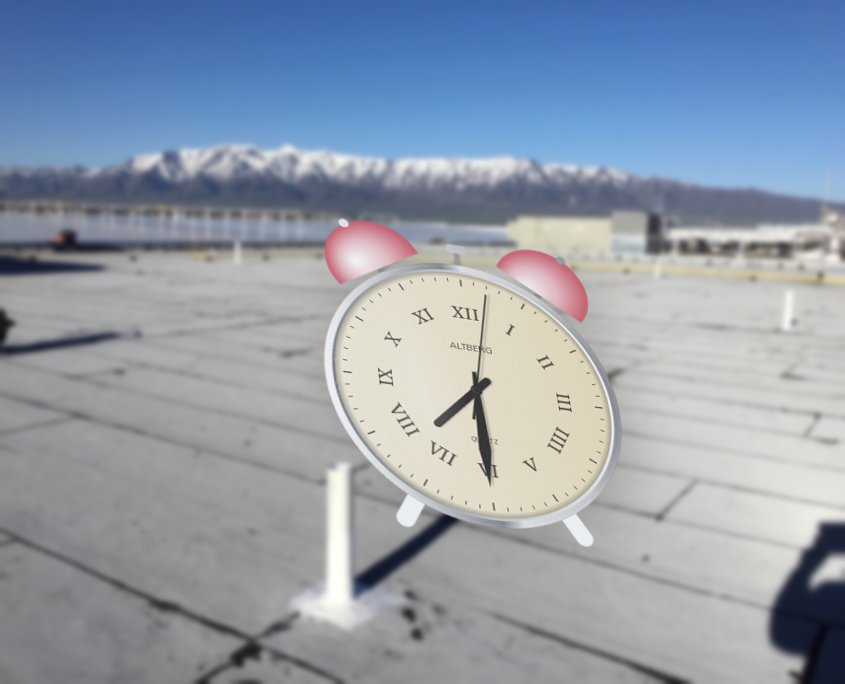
7:30:02
